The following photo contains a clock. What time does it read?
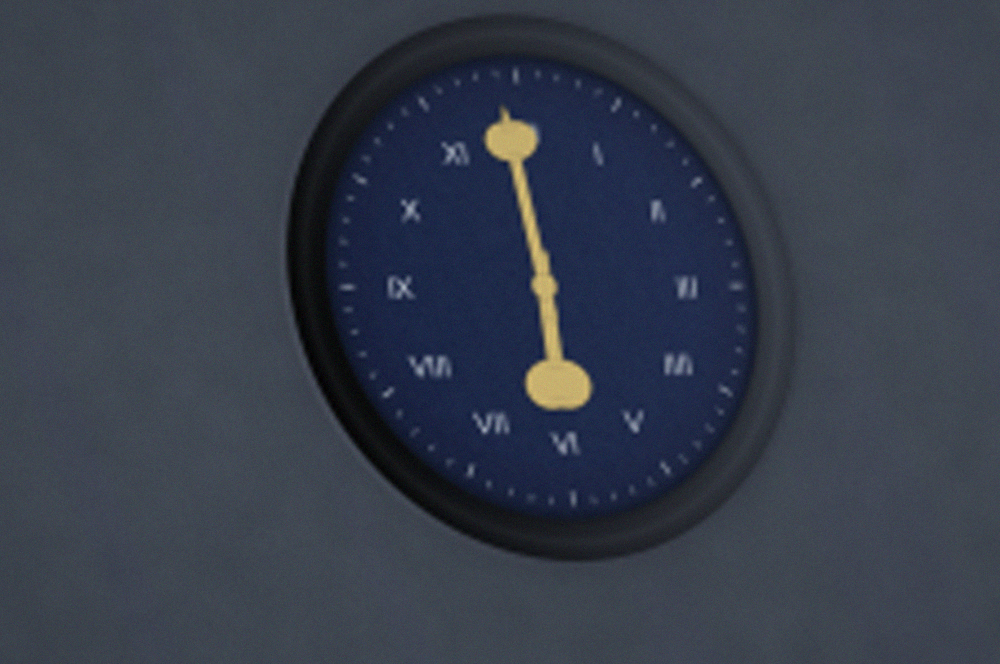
5:59
